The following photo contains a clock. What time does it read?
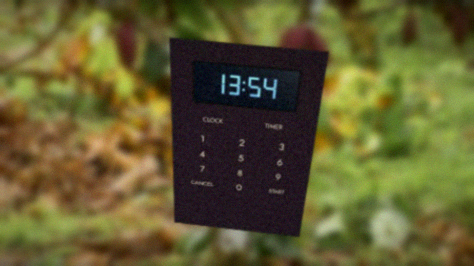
13:54
